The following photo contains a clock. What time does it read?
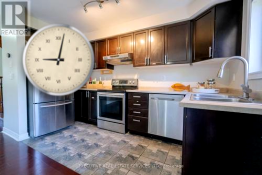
9:02
